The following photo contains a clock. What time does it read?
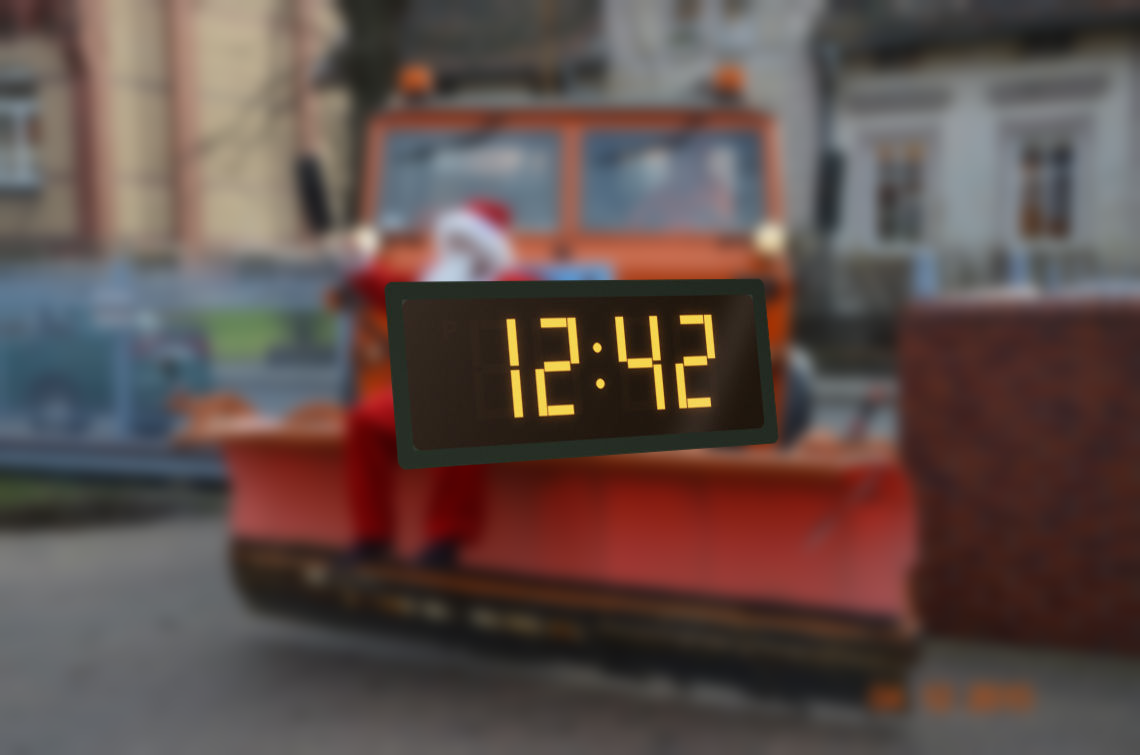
12:42
